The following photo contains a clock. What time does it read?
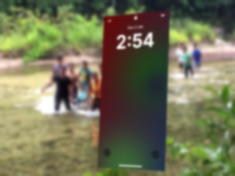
2:54
